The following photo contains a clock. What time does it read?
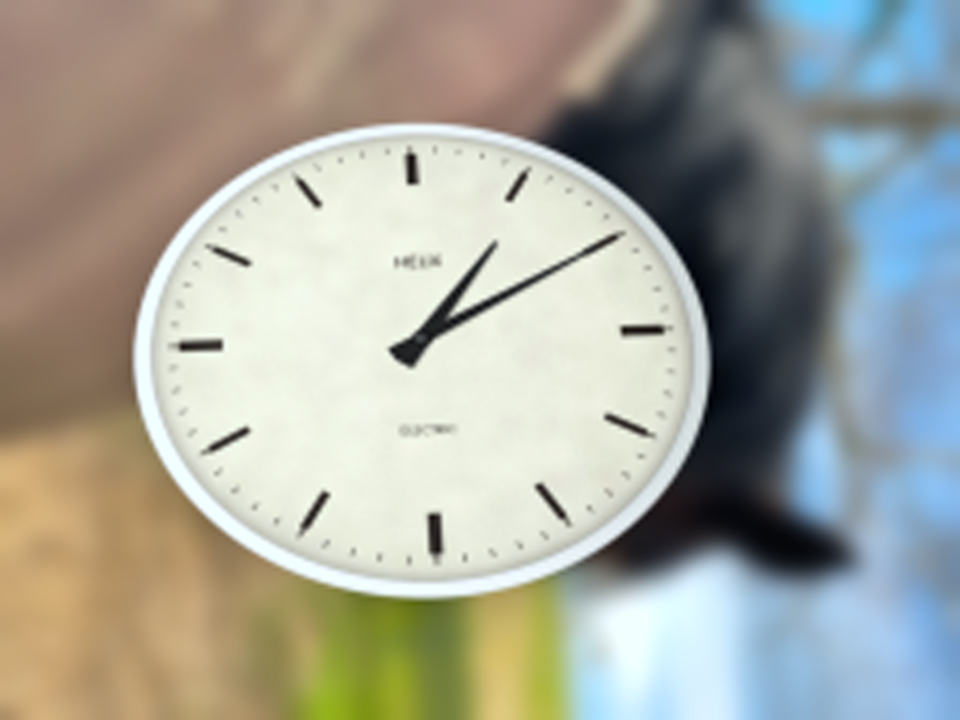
1:10
